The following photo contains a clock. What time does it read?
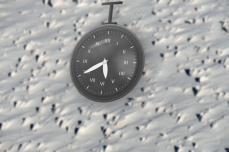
5:40
